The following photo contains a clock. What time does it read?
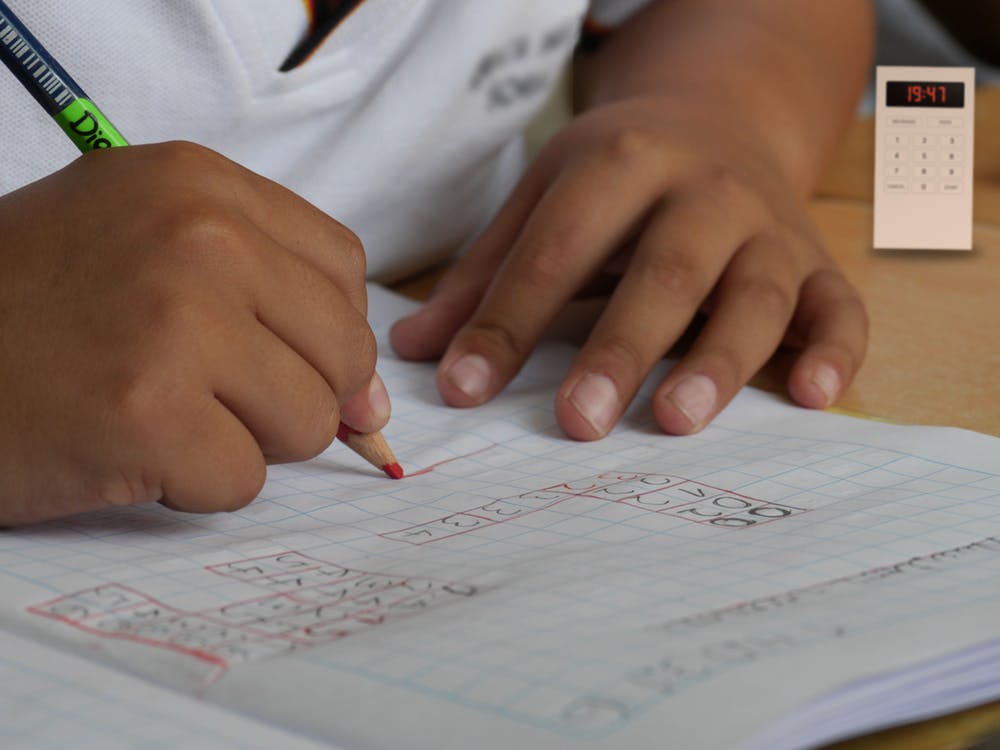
19:47
